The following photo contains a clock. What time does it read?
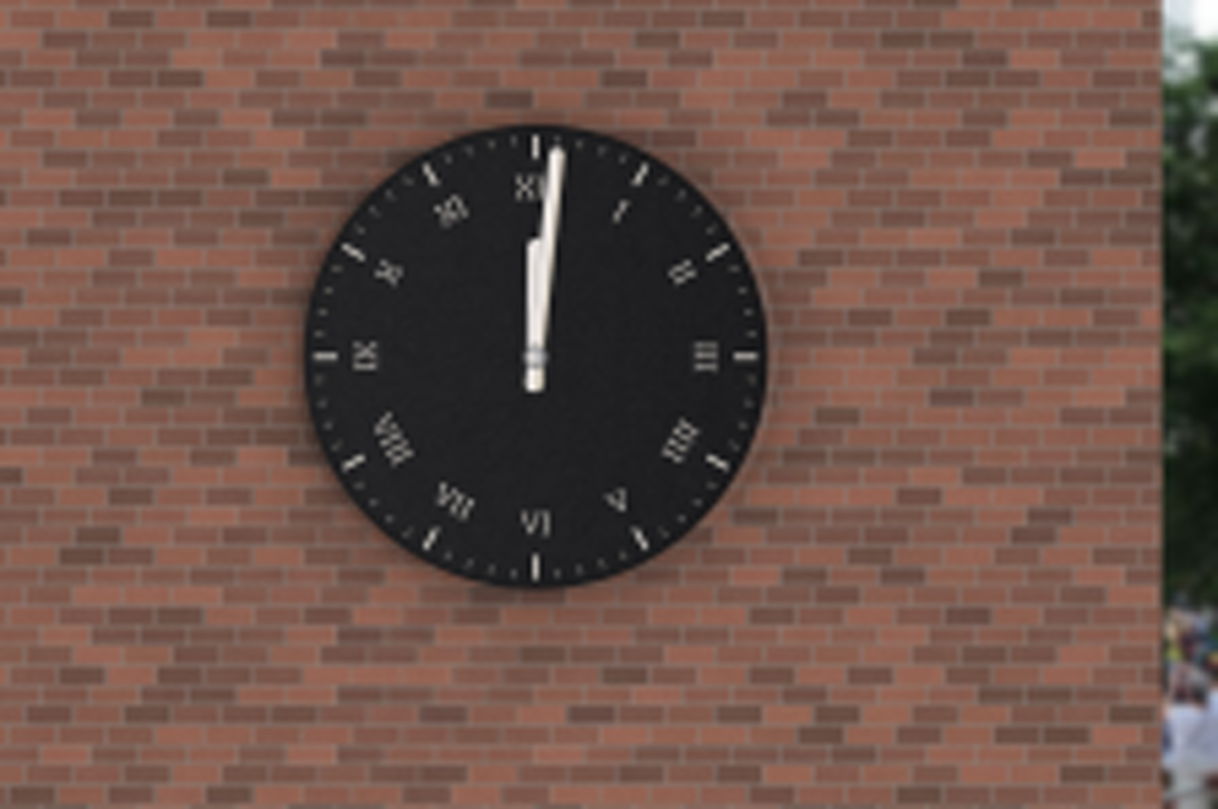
12:01
